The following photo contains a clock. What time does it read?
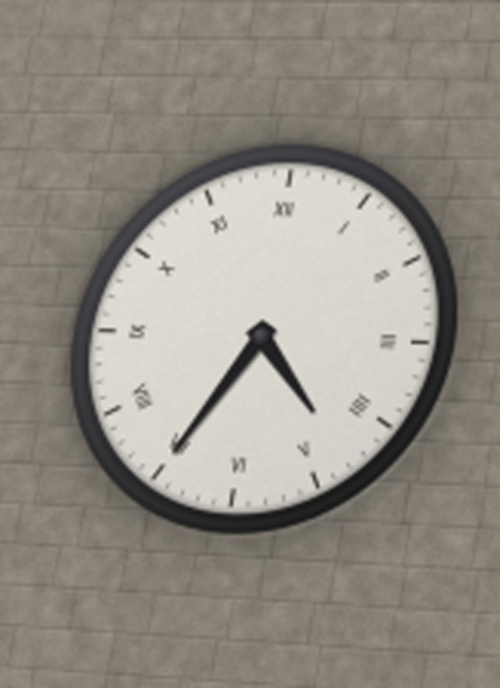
4:35
